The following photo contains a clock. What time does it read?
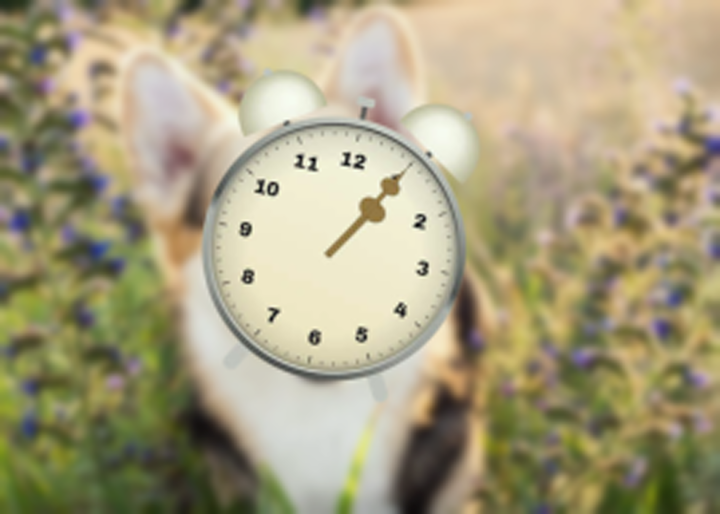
1:05
